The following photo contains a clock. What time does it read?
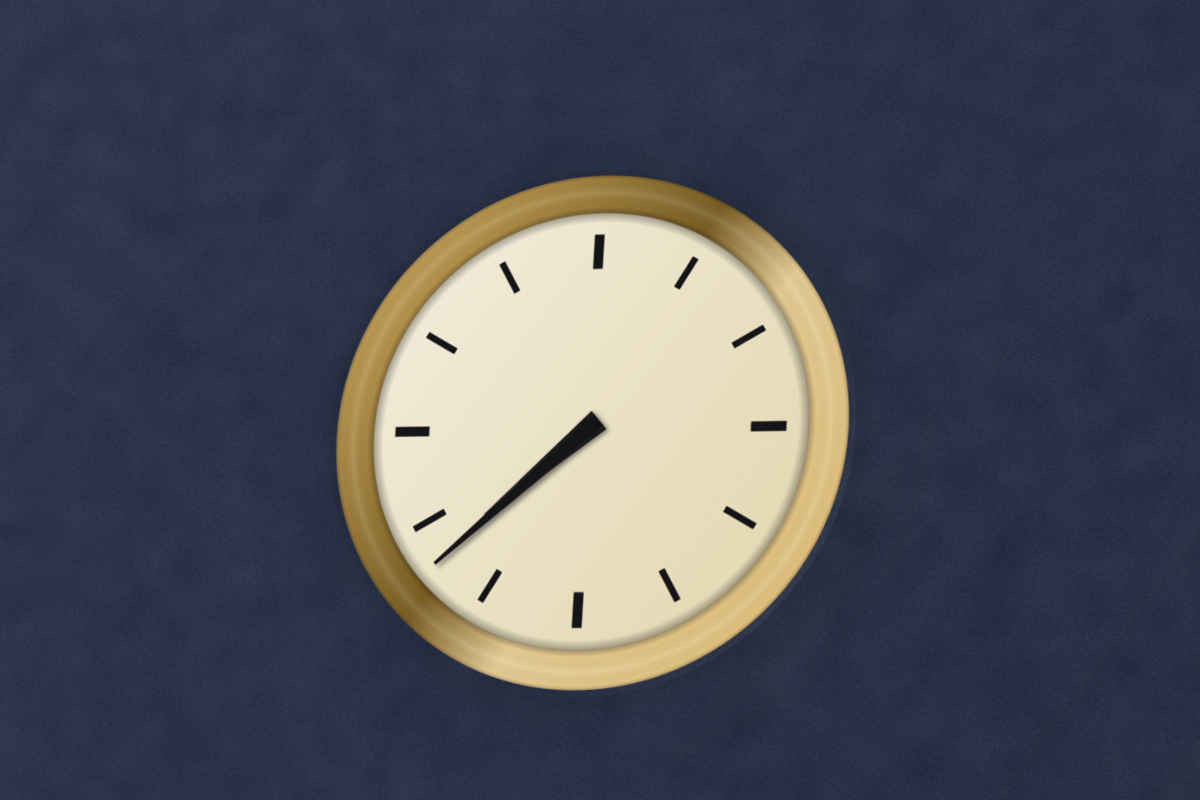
7:38
